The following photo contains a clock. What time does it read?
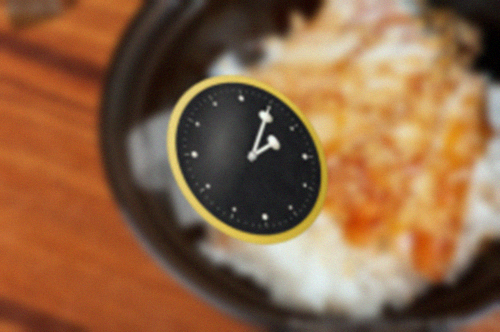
2:05
